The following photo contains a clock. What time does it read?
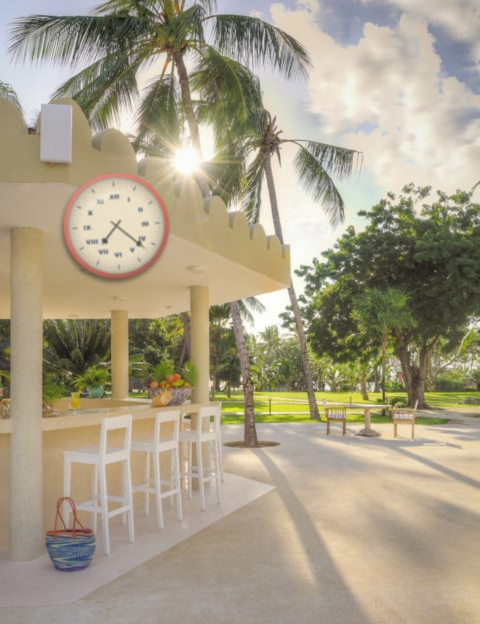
7:22
